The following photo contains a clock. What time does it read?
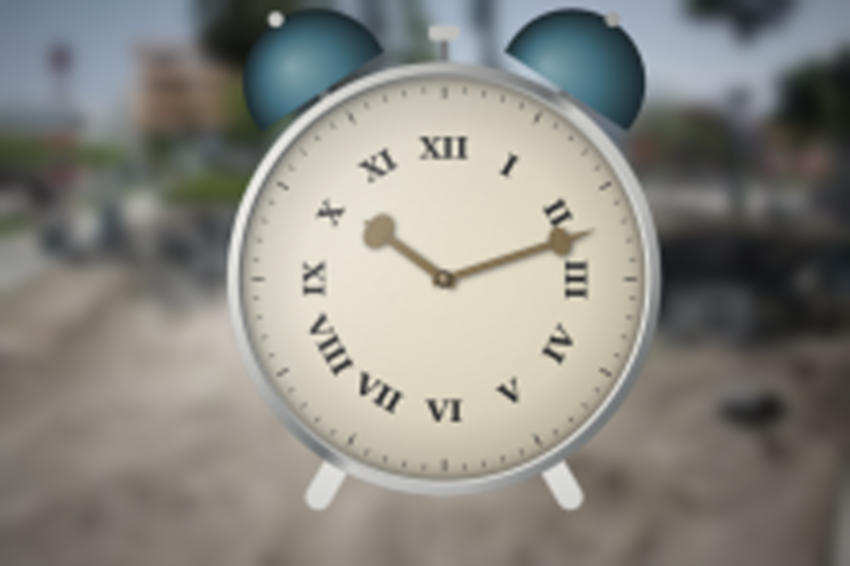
10:12
